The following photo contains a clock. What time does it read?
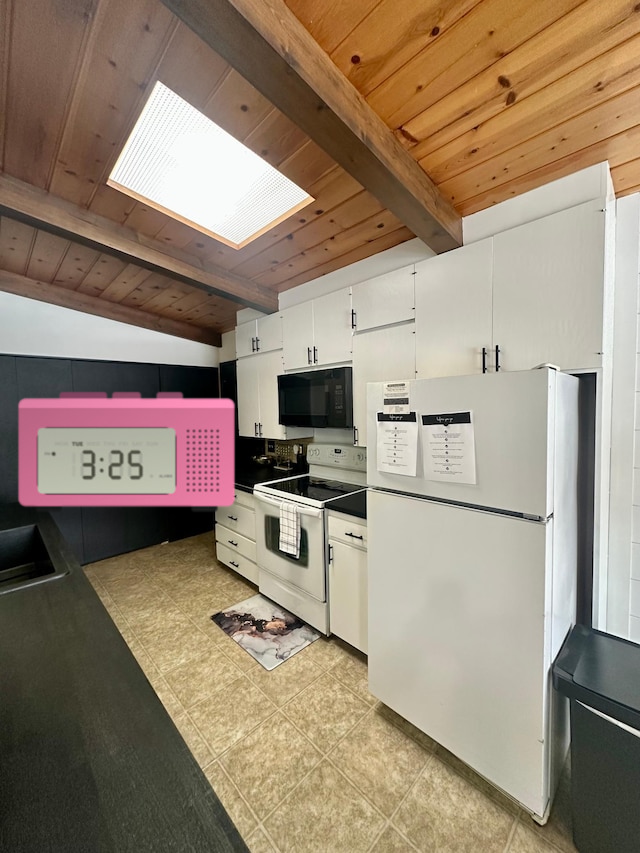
3:25
